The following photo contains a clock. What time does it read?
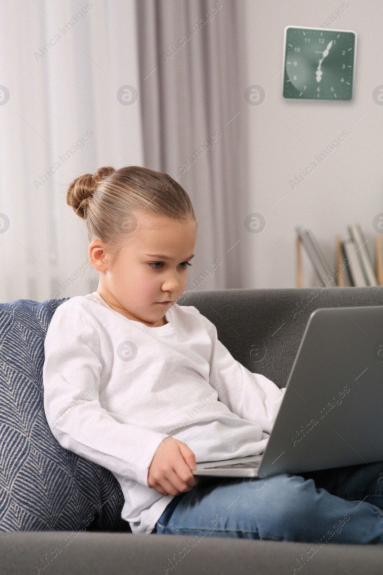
6:04
